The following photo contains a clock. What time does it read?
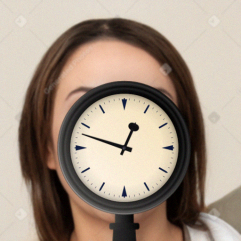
12:48
